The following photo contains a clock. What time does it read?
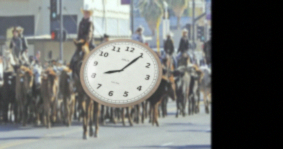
8:05
